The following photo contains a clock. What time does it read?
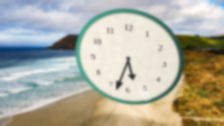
5:33
